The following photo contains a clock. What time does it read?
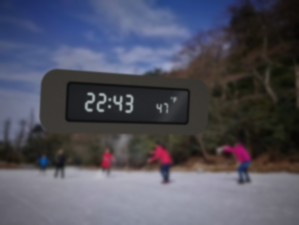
22:43
